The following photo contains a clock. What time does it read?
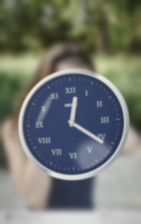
12:21
